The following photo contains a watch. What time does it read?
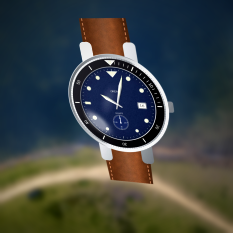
10:03
